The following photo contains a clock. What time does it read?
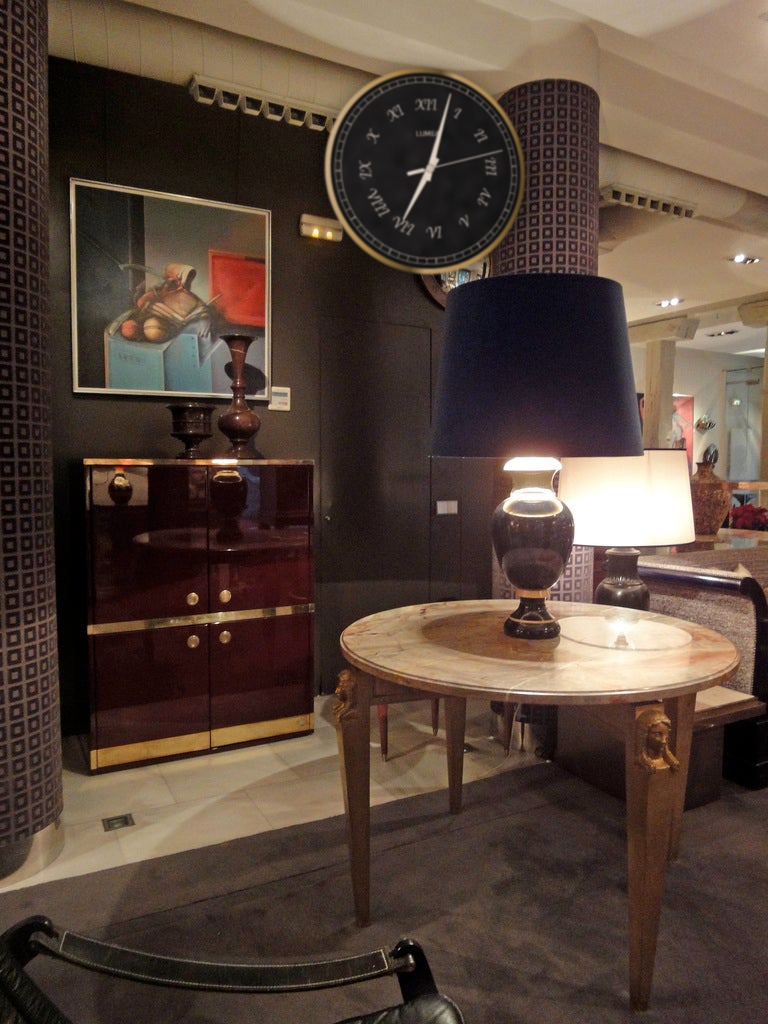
7:03:13
